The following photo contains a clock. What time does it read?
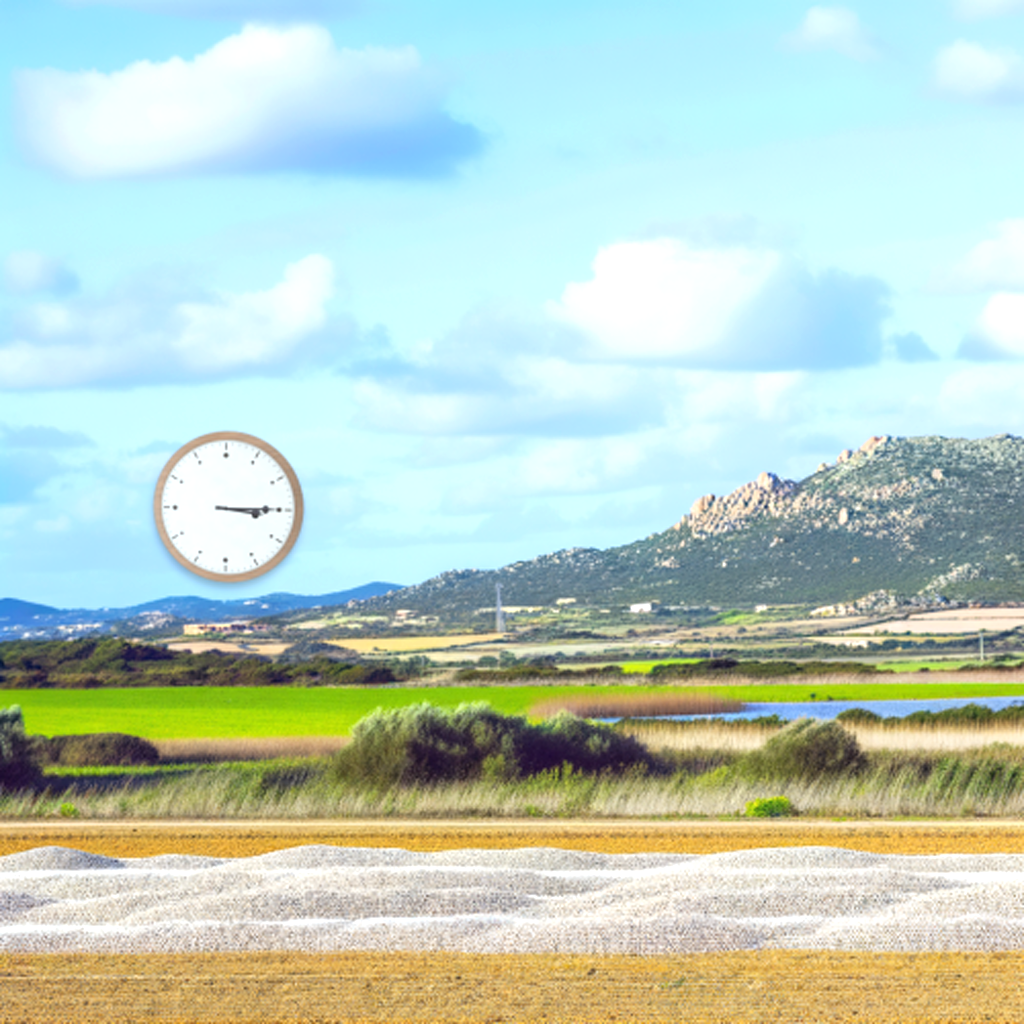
3:15
